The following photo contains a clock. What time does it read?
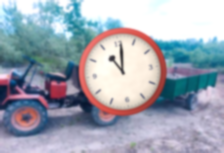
11:01
